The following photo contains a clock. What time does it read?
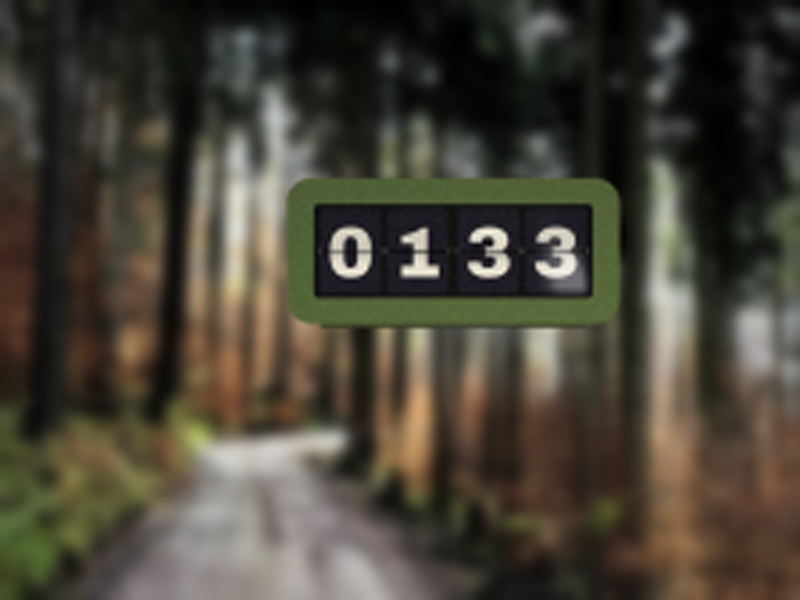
1:33
